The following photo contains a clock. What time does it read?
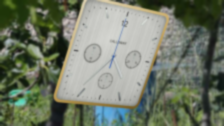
4:36
